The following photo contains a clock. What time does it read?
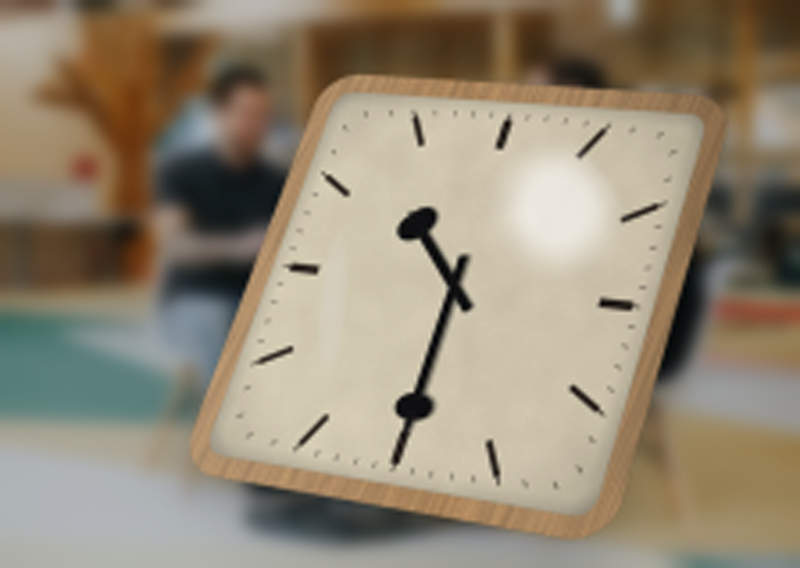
10:30
